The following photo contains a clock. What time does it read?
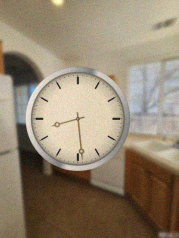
8:29
